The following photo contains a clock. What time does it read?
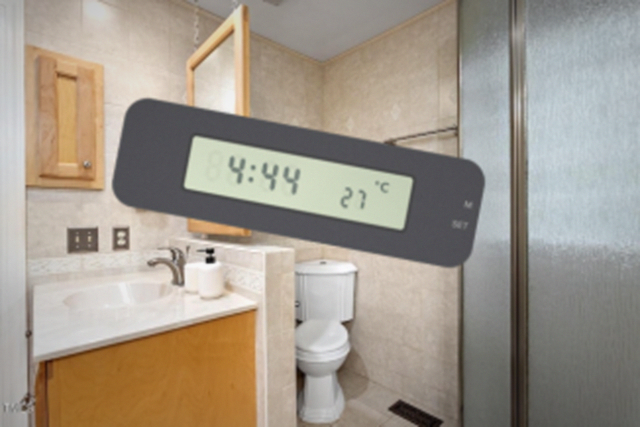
4:44
